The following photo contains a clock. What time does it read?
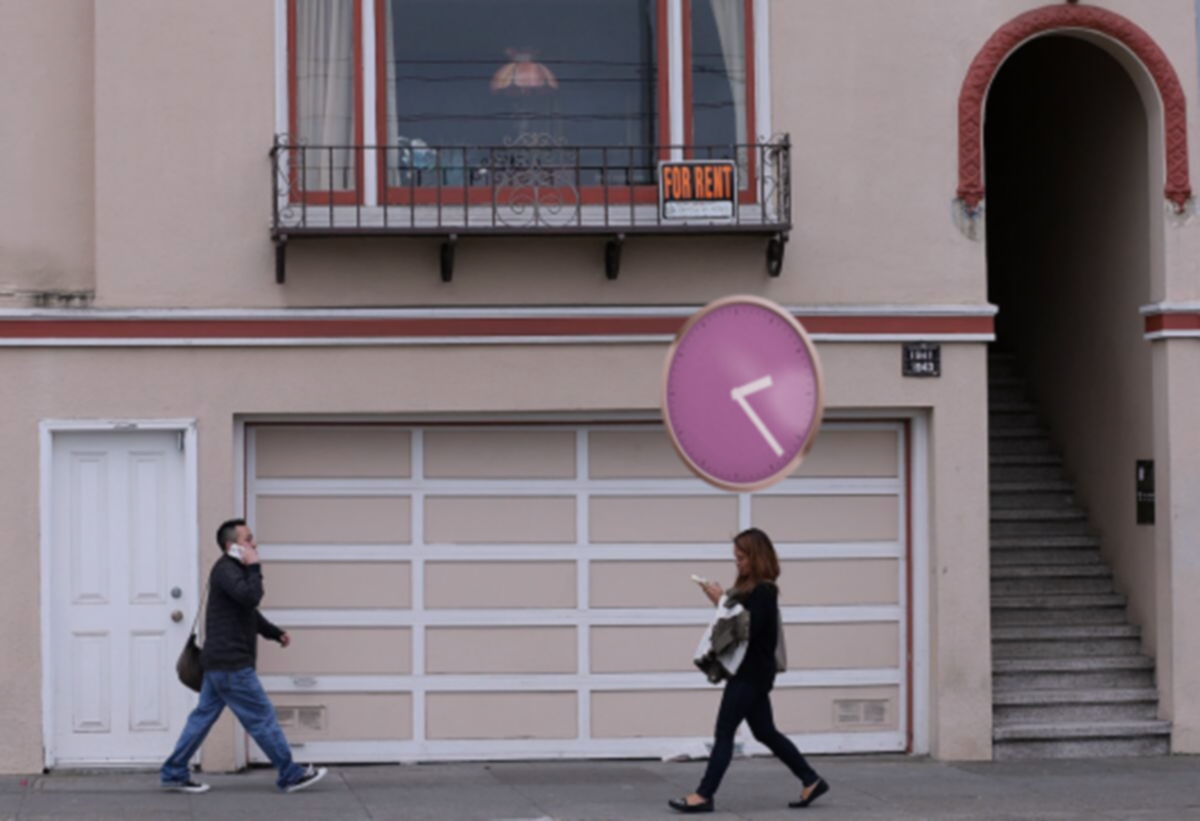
2:23
